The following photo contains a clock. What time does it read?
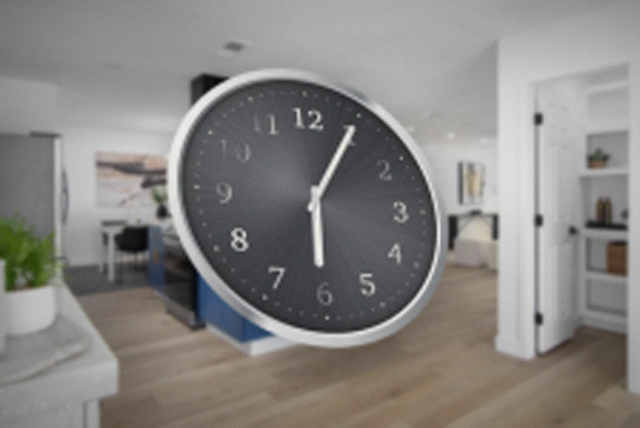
6:05
